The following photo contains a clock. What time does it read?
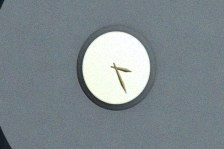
3:26
